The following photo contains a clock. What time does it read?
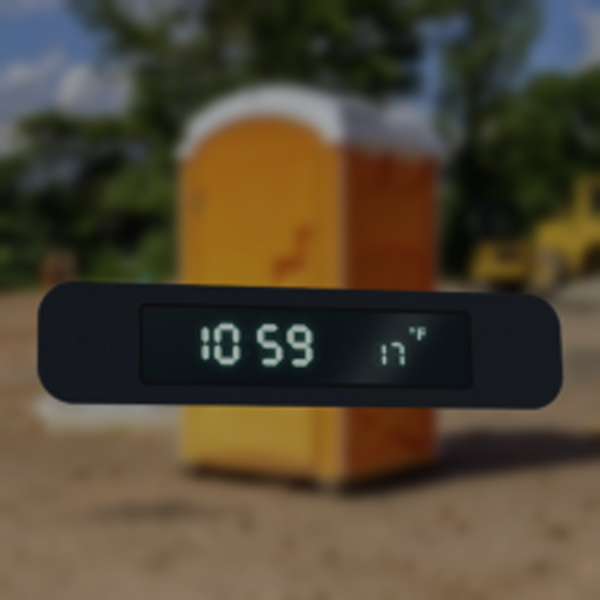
10:59
